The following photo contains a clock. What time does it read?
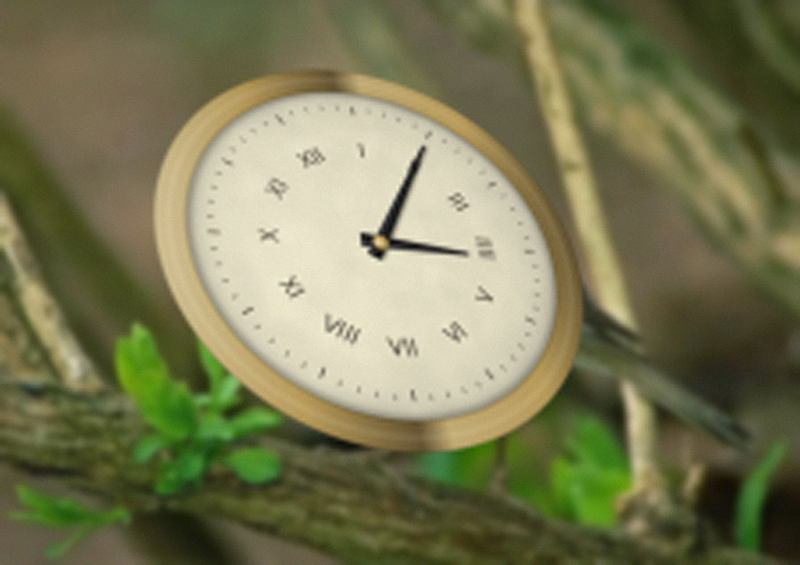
4:10
